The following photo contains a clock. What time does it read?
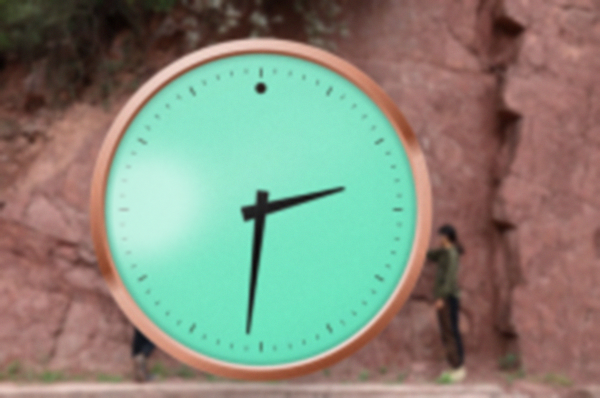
2:31
